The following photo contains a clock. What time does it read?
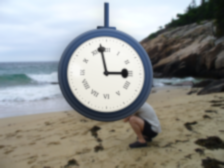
2:58
